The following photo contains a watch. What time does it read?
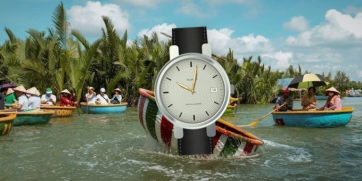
10:02
